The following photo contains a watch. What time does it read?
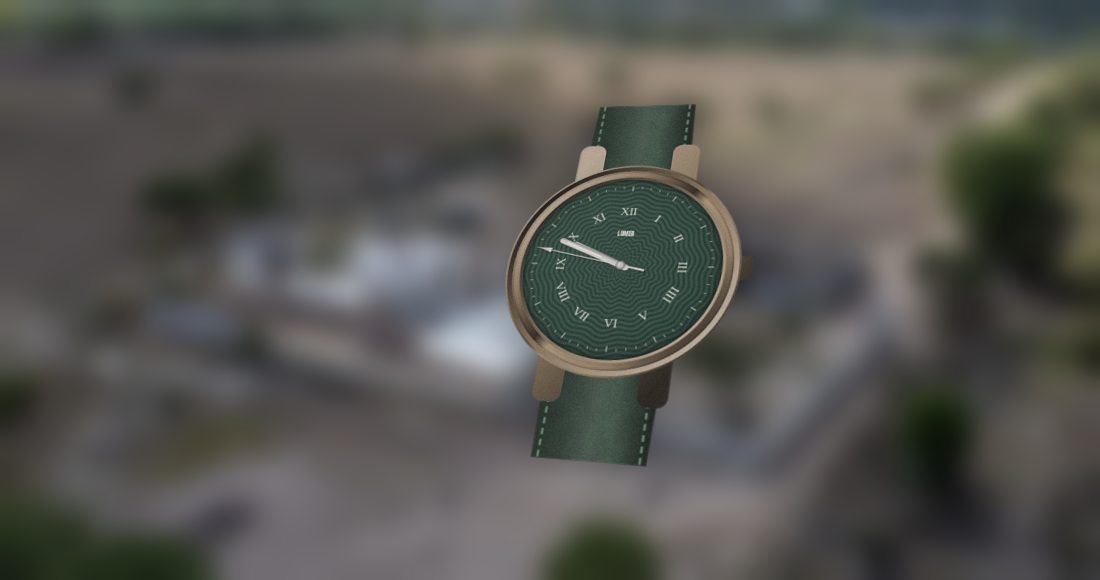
9:48:47
